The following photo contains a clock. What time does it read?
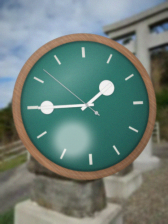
1:44:52
